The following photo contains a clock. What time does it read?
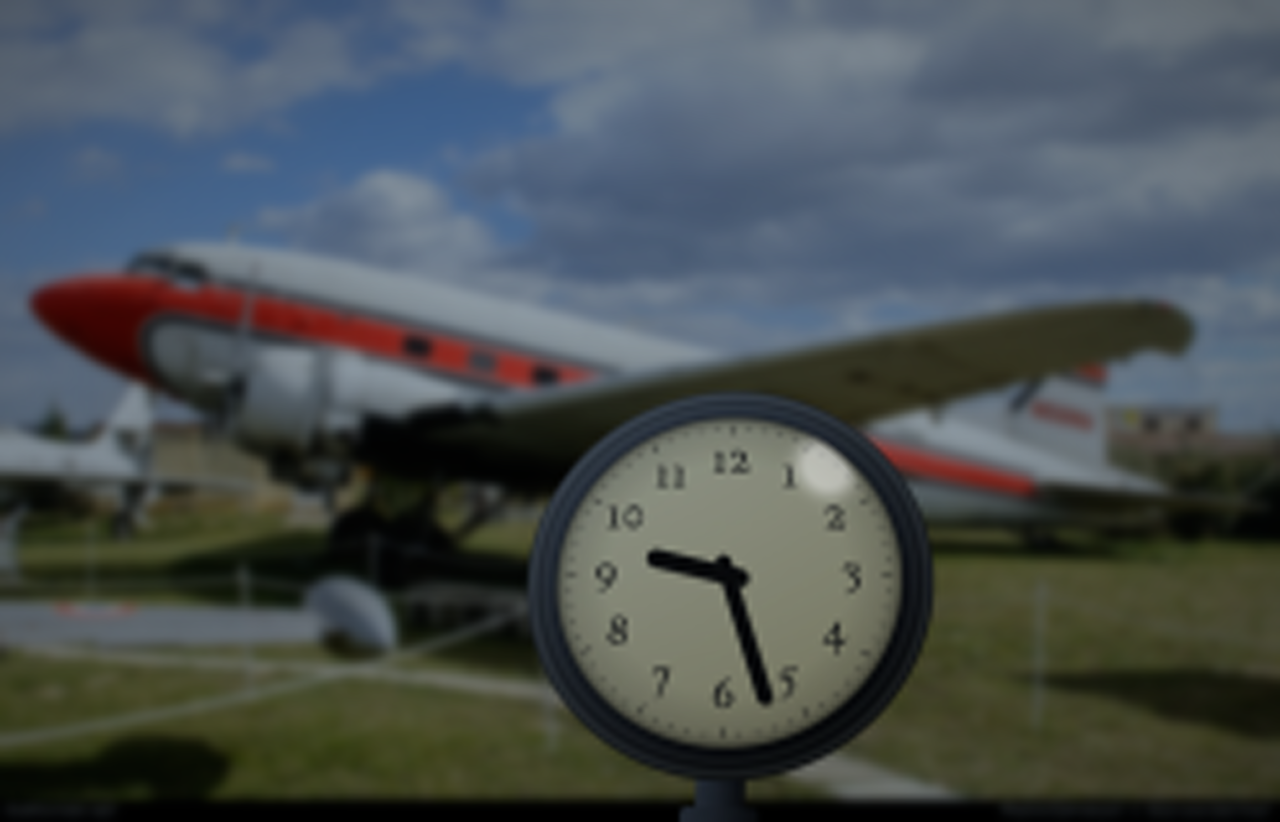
9:27
